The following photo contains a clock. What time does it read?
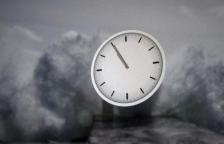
10:55
